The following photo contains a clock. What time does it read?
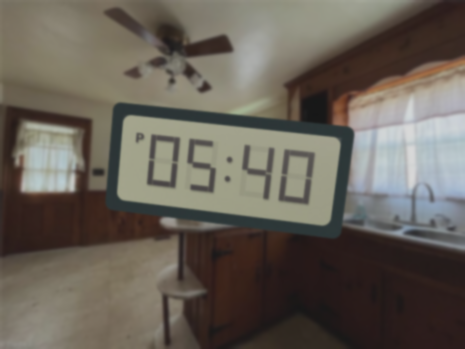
5:40
